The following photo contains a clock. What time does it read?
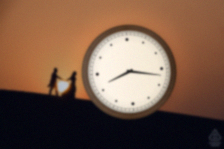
8:17
